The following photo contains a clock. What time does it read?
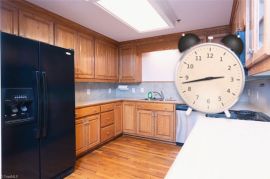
2:43
